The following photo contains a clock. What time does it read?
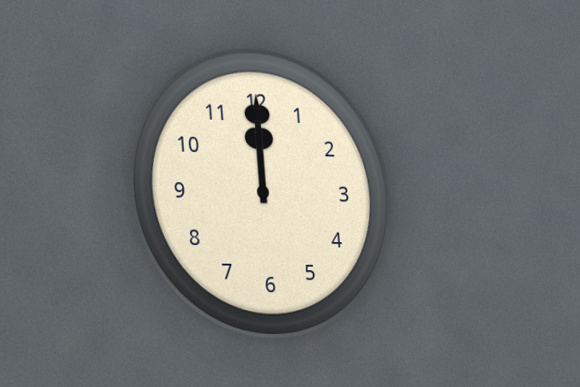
12:00
